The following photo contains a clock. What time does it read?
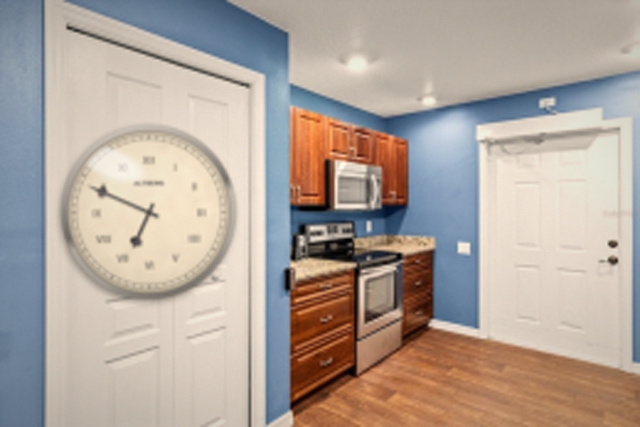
6:49
